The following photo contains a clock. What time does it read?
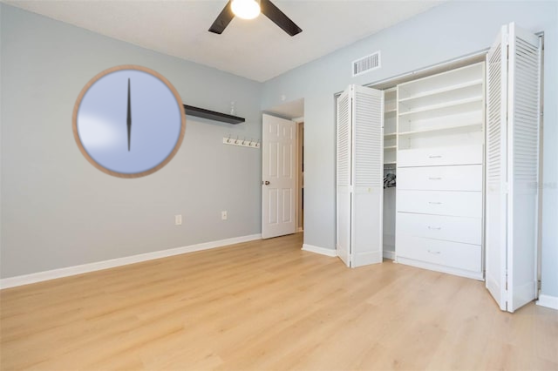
6:00
